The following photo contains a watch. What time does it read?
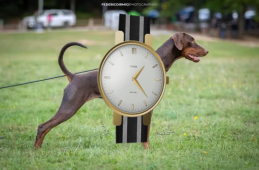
1:23
